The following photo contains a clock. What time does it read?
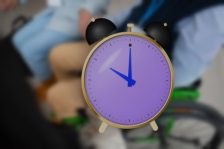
10:00
